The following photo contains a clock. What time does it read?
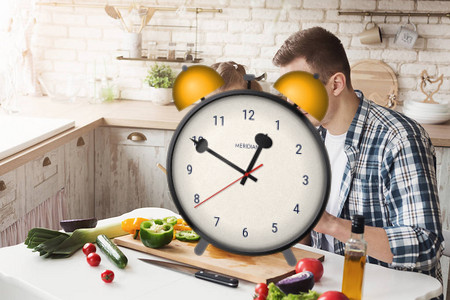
12:49:39
